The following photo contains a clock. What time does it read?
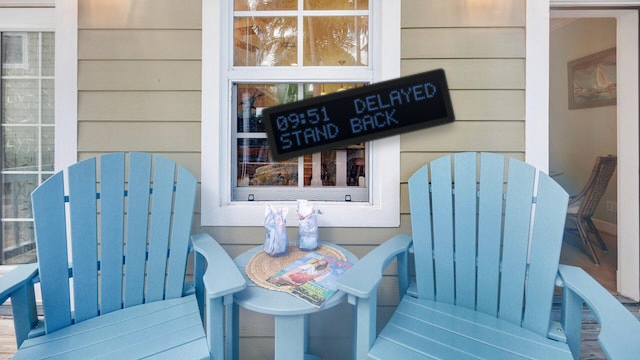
9:51
